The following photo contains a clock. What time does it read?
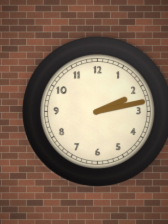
2:13
